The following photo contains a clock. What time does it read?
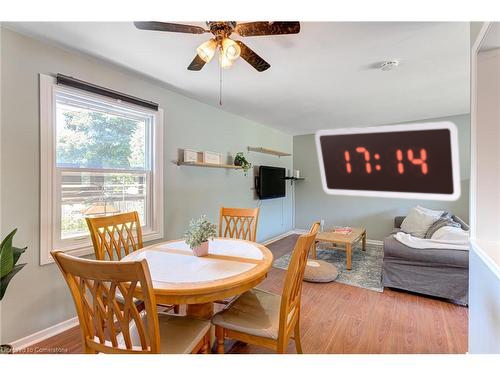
17:14
